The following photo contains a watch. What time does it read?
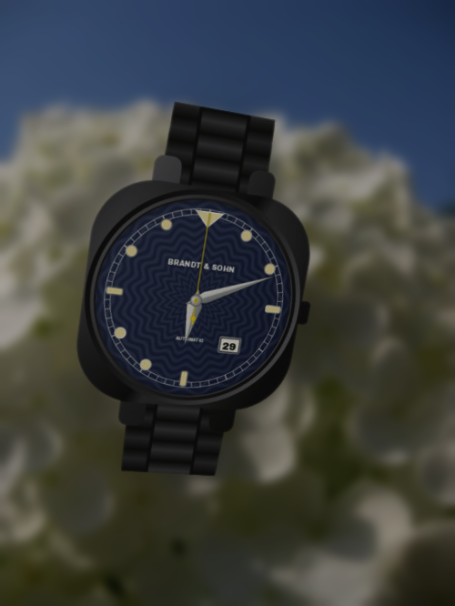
6:11:00
